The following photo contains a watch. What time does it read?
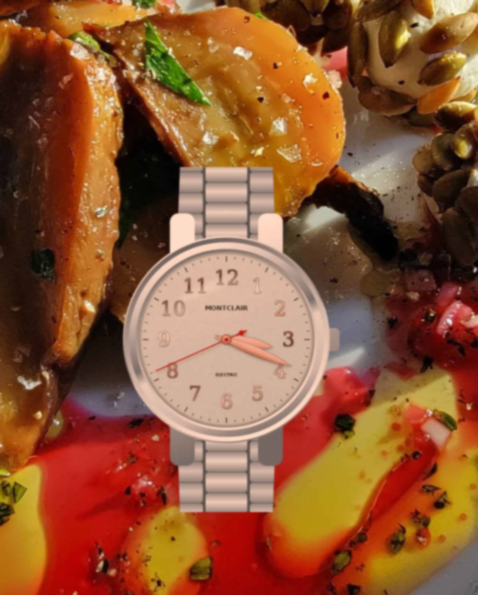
3:18:41
